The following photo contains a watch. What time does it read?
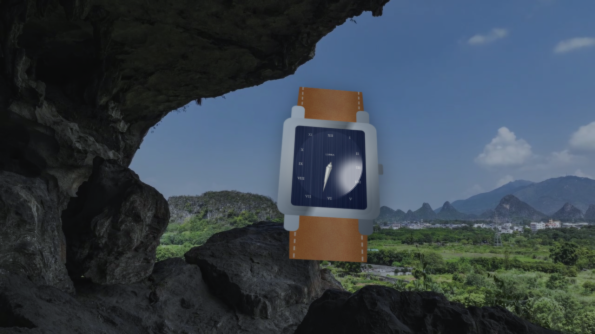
6:32
